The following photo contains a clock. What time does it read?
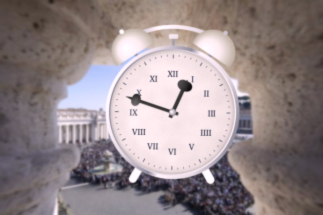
12:48
